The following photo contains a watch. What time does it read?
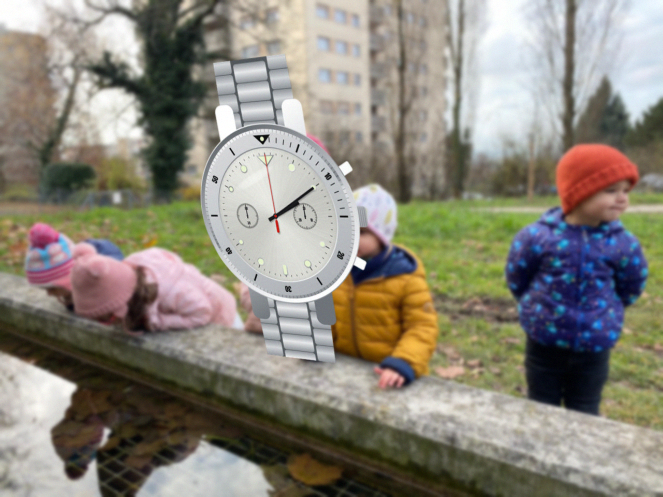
2:10
